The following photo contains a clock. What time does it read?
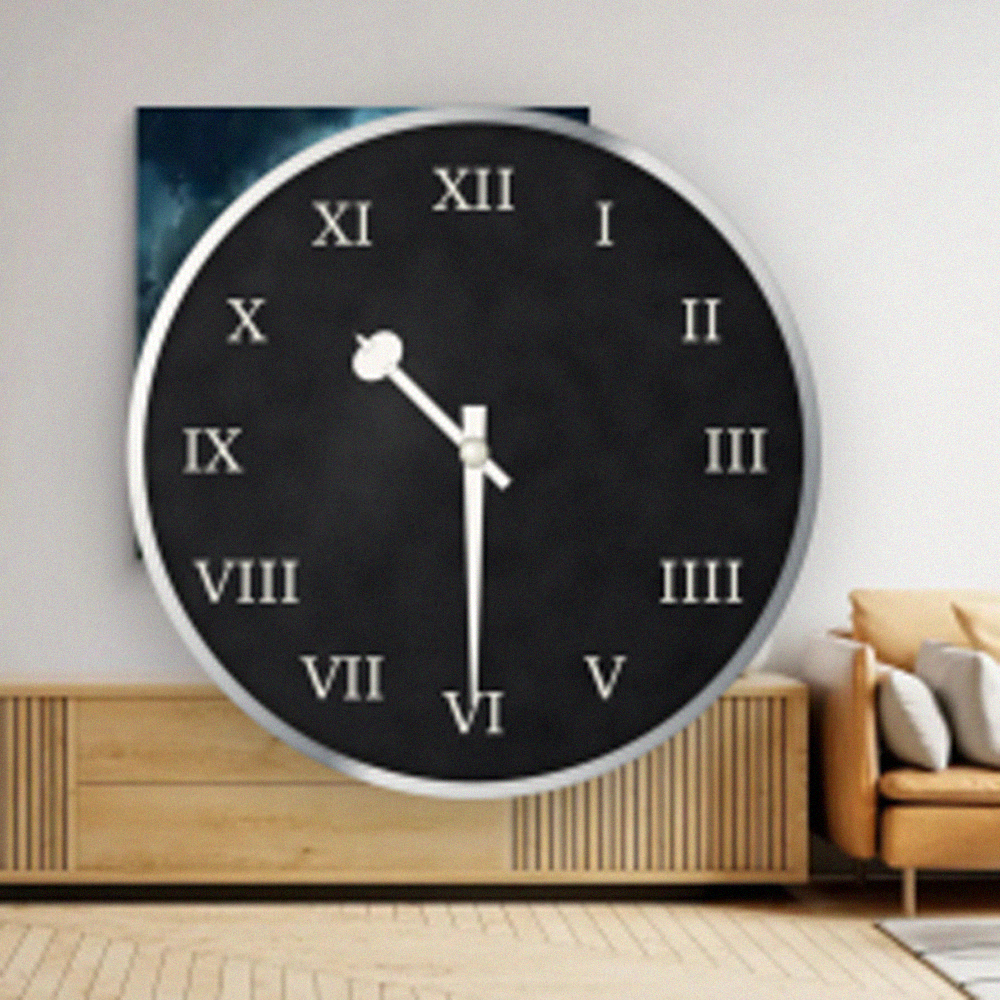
10:30
